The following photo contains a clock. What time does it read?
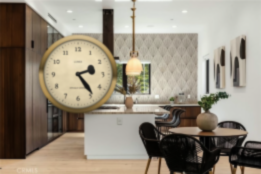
2:24
